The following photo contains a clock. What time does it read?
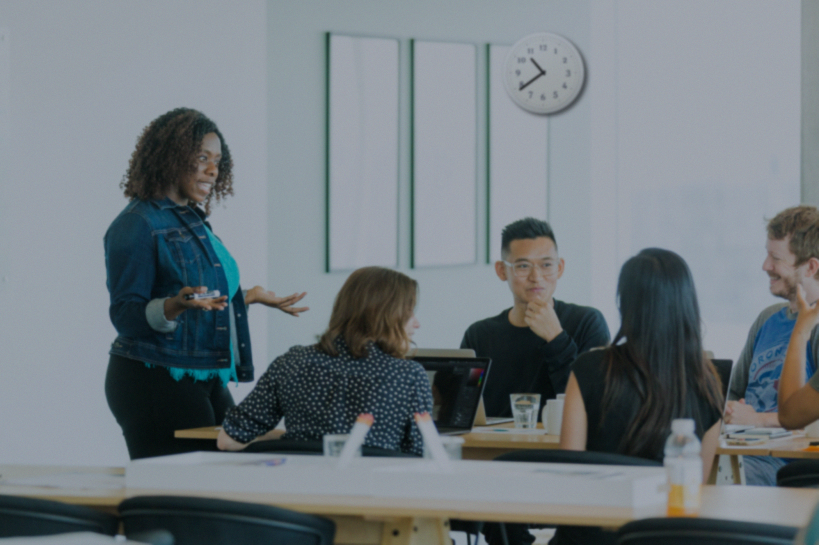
10:39
